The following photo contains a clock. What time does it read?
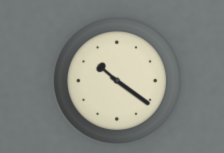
10:21
